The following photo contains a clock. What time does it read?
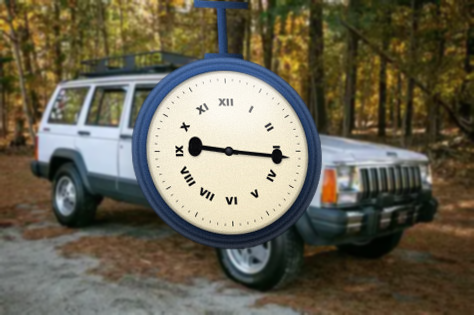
9:16
